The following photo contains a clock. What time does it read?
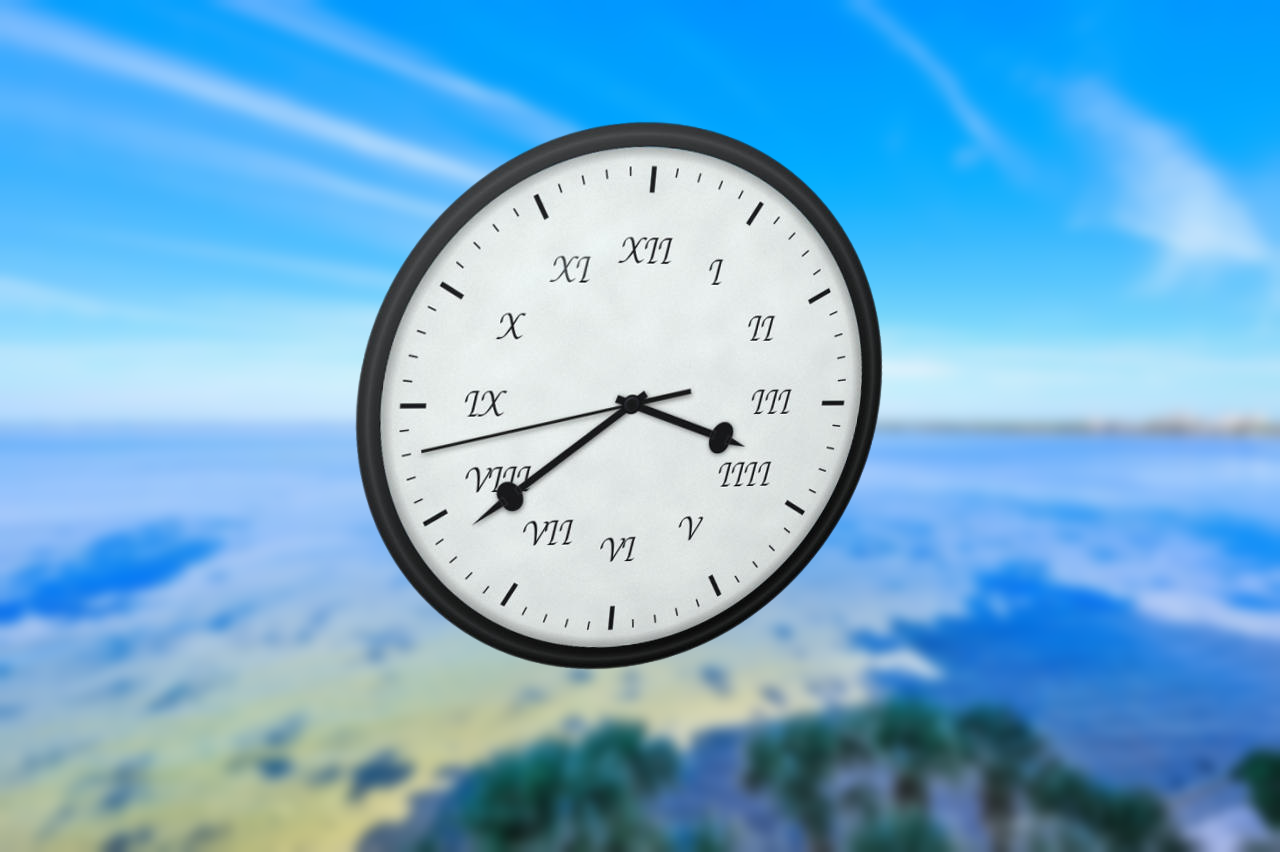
3:38:43
